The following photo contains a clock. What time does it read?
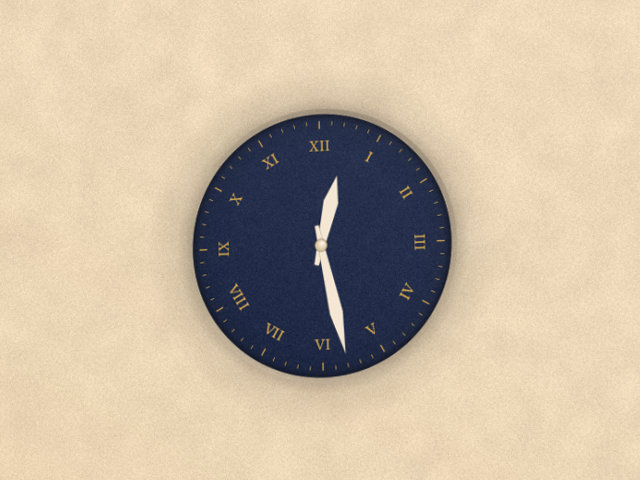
12:28
